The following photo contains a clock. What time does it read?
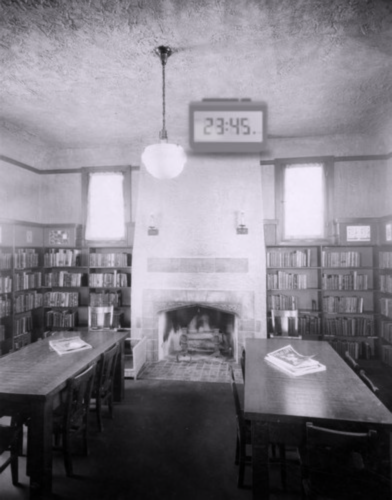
23:45
